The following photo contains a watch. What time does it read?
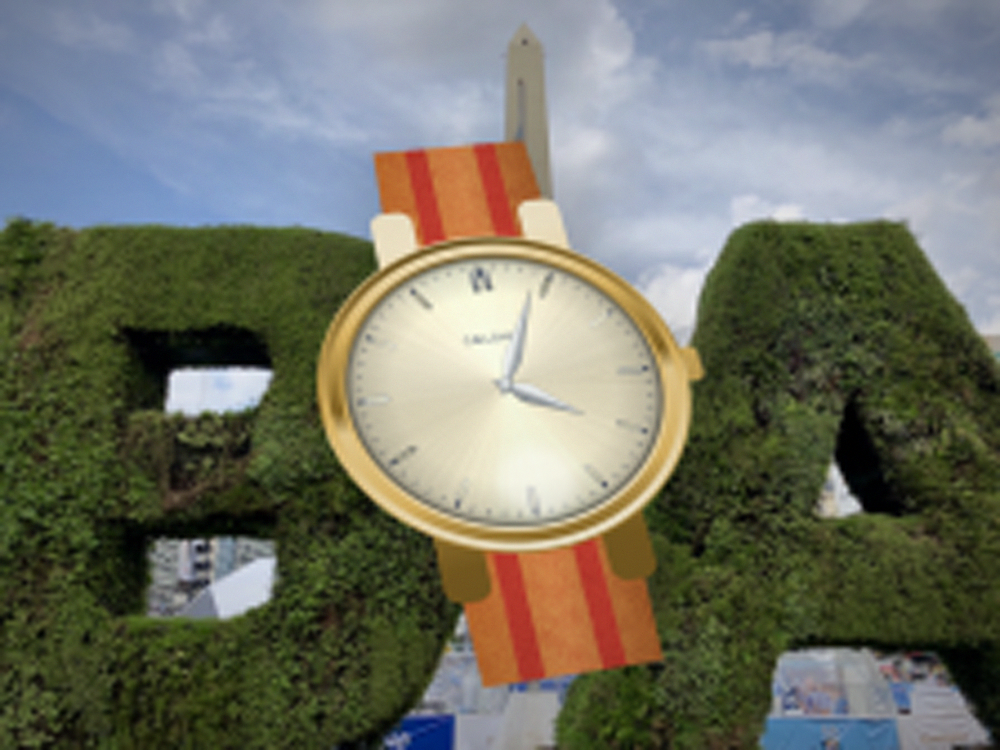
4:04
